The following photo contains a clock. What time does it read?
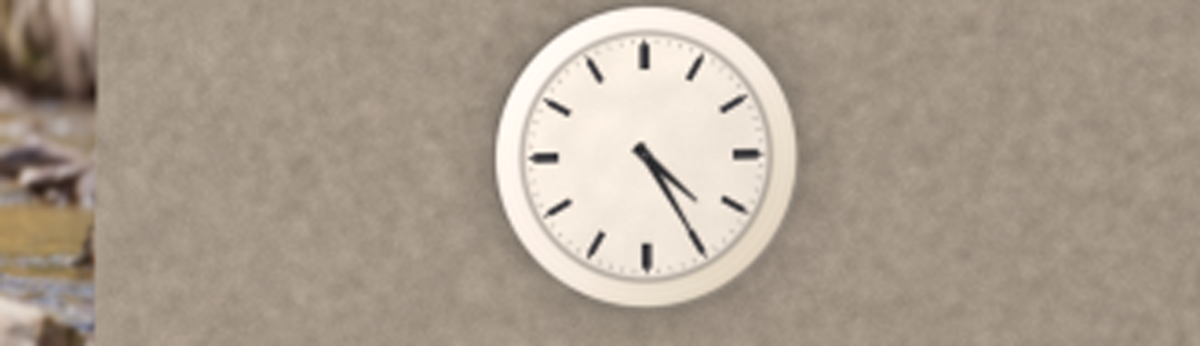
4:25
